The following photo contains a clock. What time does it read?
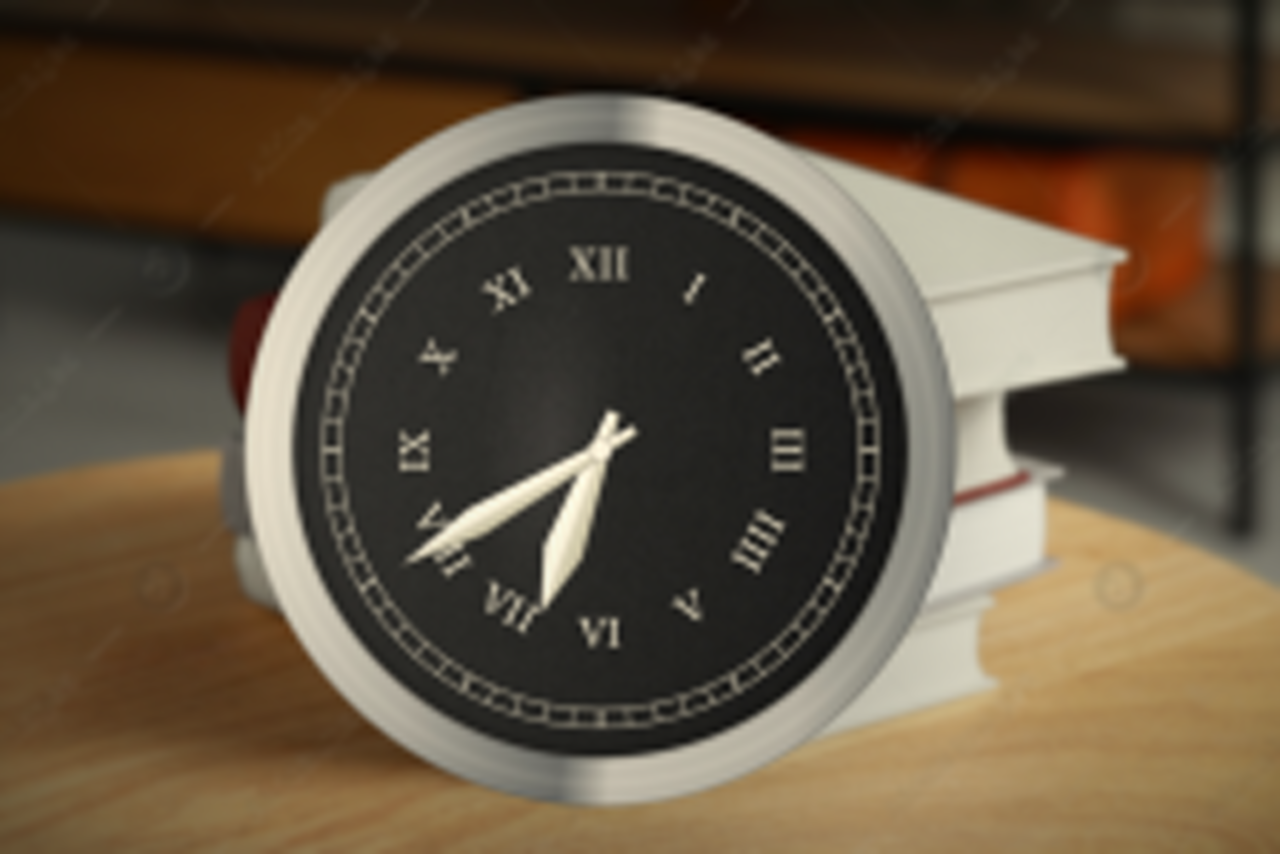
6:40
